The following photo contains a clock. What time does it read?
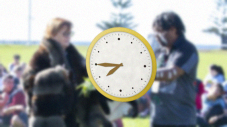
7:45
